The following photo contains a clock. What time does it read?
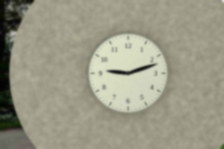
9:12
